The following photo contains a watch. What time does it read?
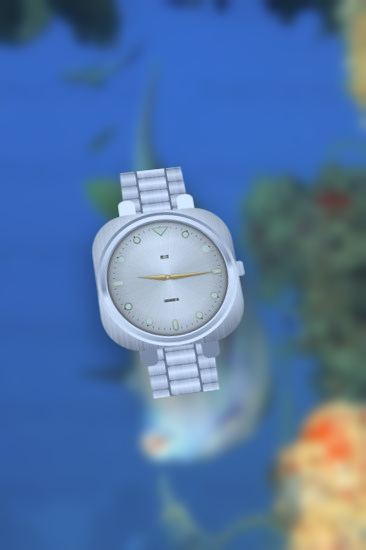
9:15
